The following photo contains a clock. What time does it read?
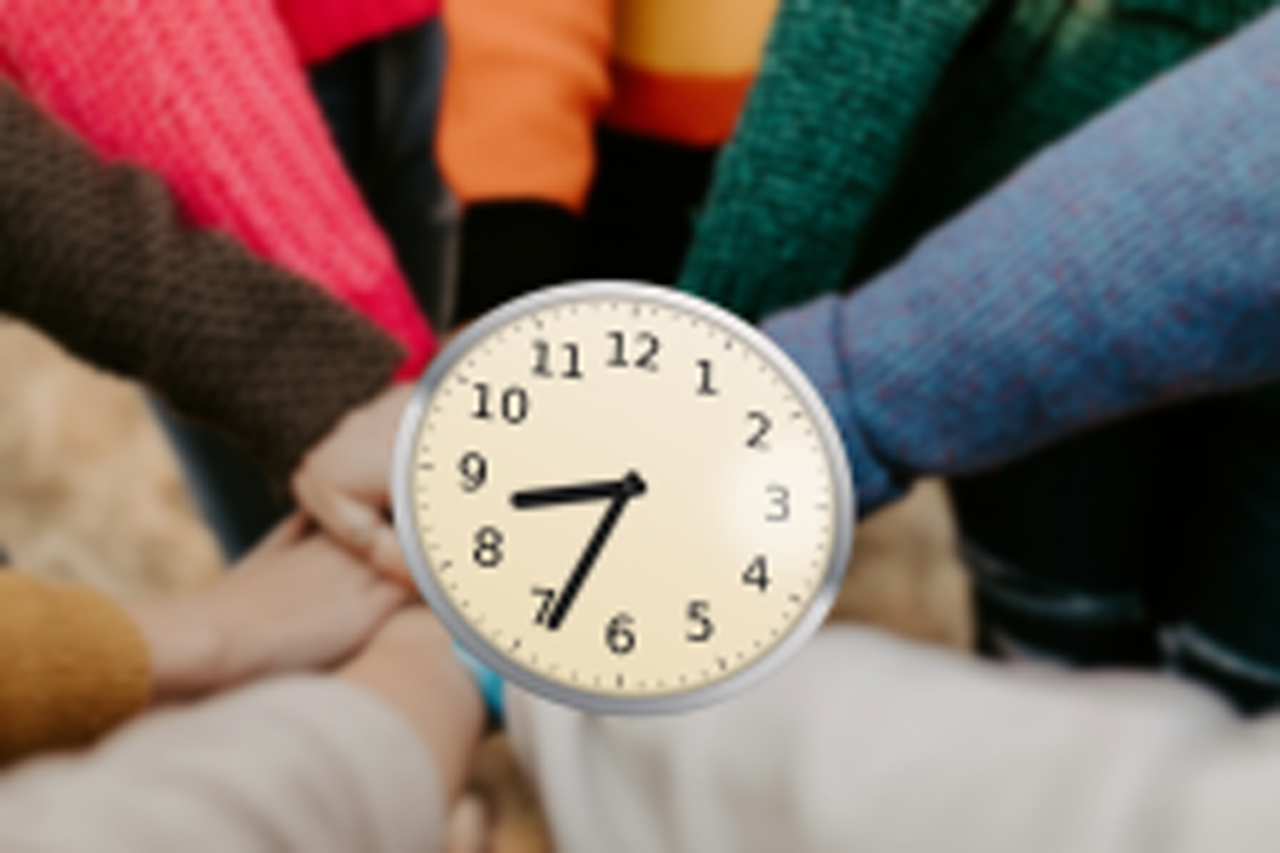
8:34
